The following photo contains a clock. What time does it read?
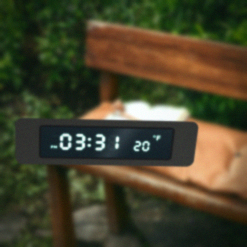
3:31
